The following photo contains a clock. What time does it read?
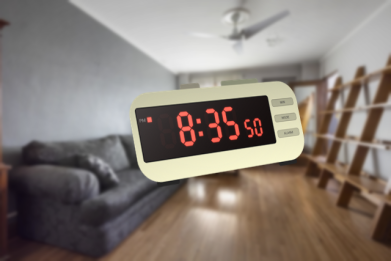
8:35:50
